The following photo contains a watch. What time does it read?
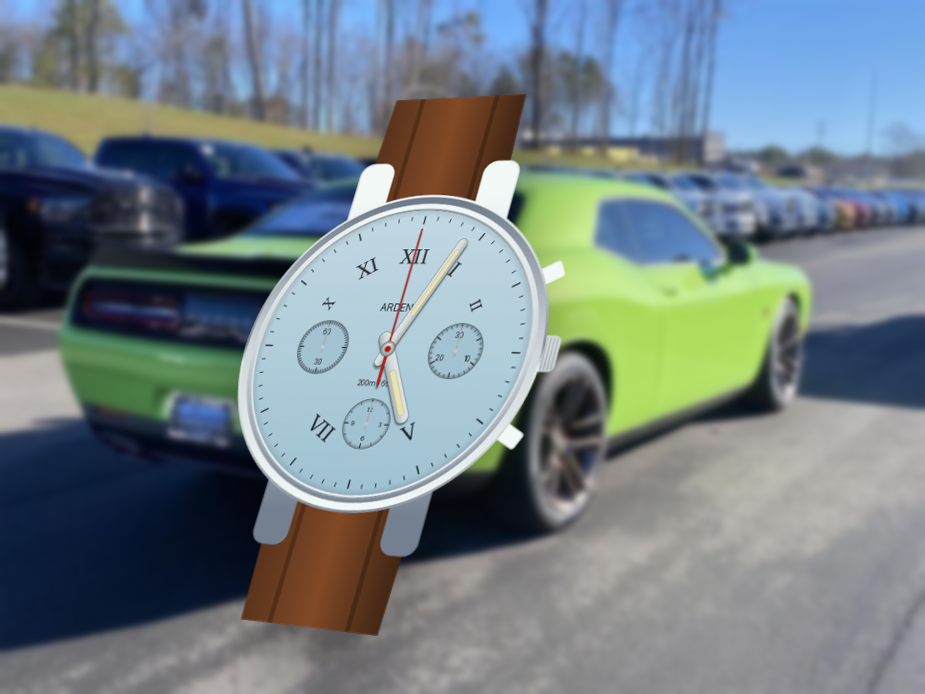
5:04
